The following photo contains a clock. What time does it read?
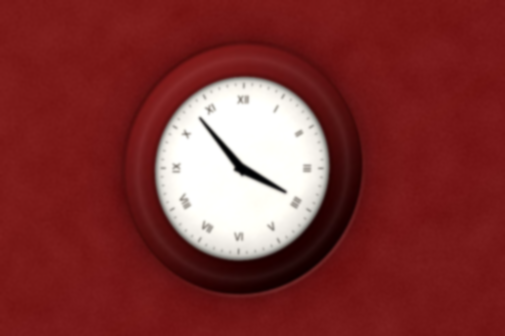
3:53
